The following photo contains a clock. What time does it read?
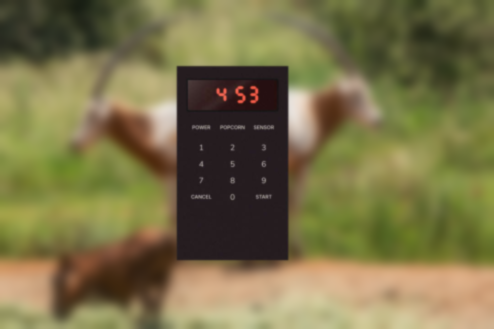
4:53
